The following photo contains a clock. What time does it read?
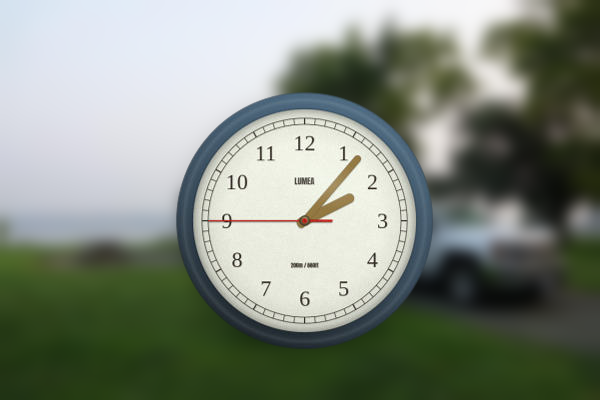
2:06:45
